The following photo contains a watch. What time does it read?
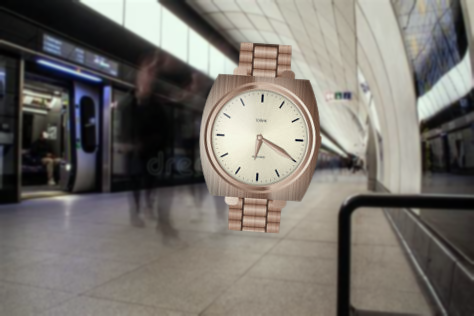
6:20
